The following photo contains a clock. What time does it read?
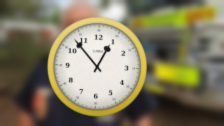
12:53
